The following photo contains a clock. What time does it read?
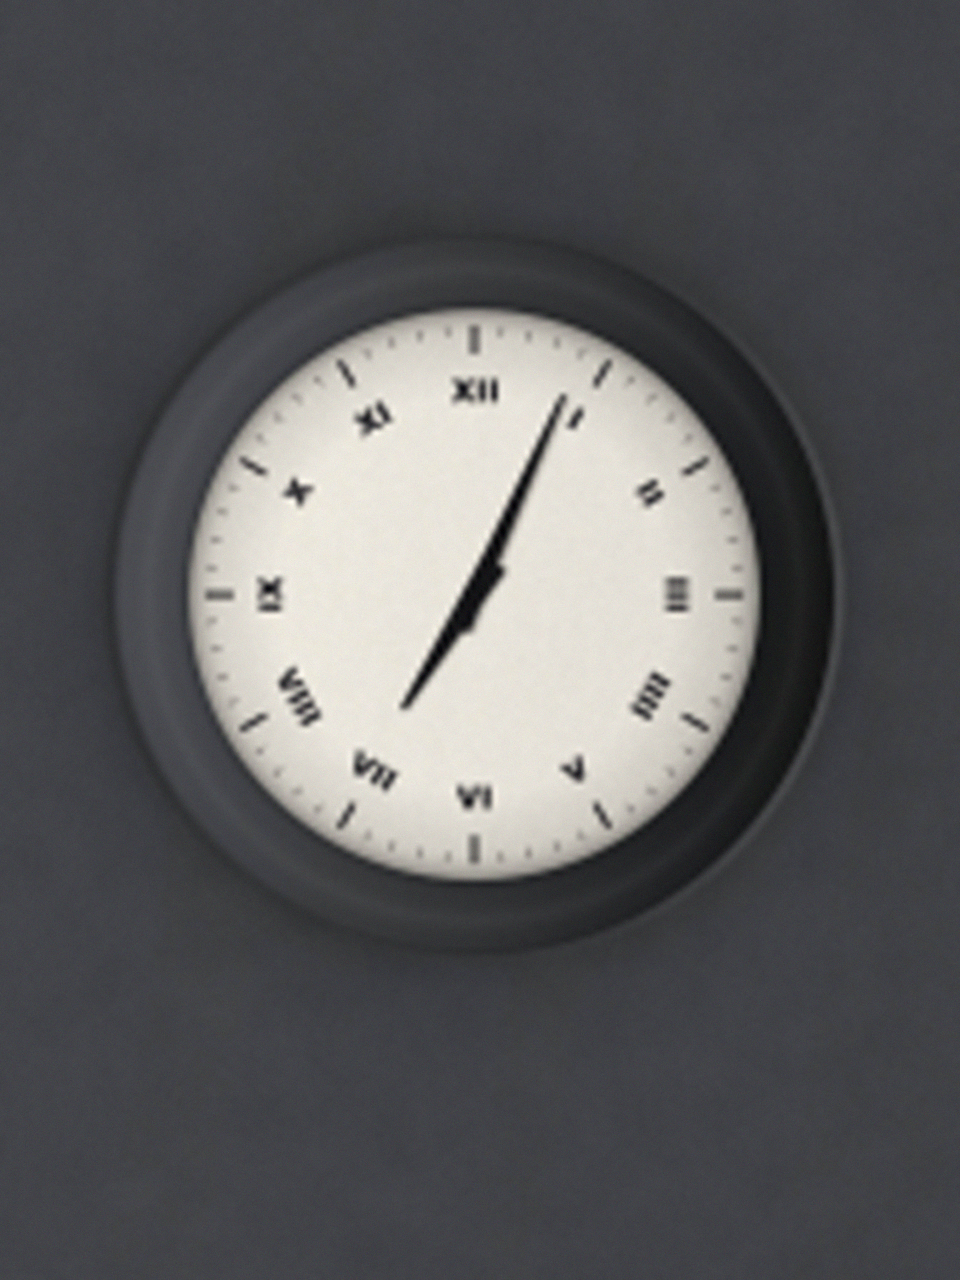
7:04
